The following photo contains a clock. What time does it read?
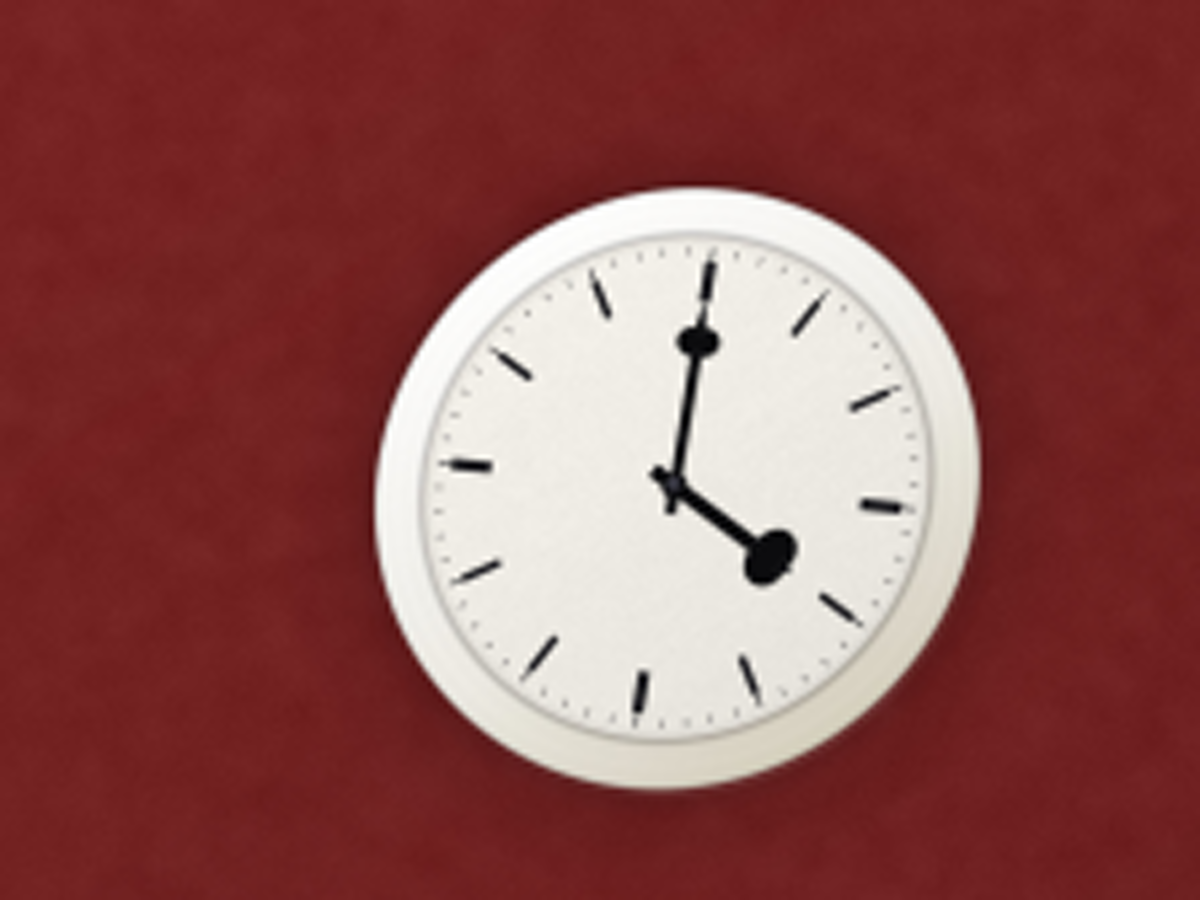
4:00
